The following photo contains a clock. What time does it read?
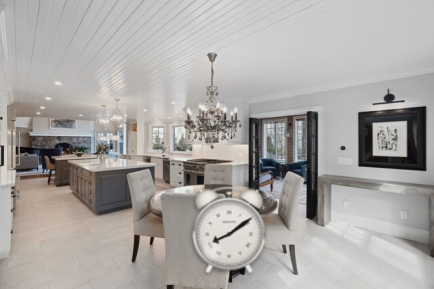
8:09
